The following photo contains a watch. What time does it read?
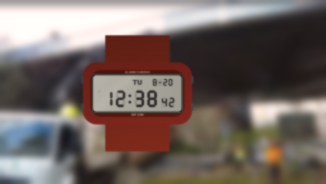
12:38:42
